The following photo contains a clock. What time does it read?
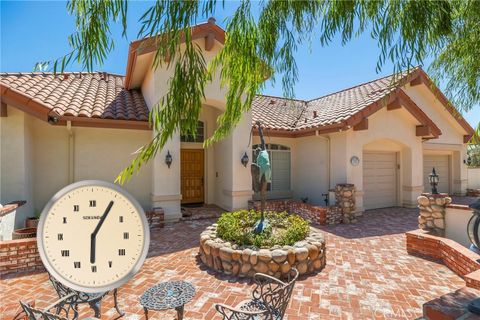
6:05
